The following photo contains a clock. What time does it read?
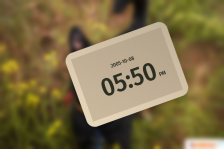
5:50
